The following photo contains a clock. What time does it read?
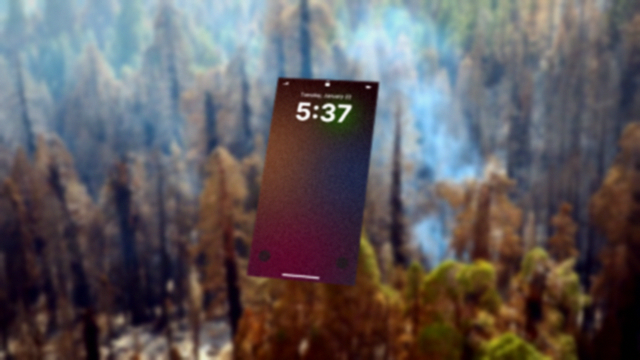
5:37
